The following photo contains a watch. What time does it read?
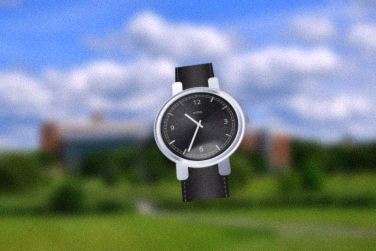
10:34
